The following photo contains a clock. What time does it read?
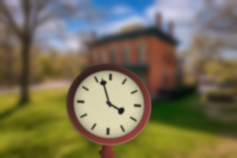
3:57
